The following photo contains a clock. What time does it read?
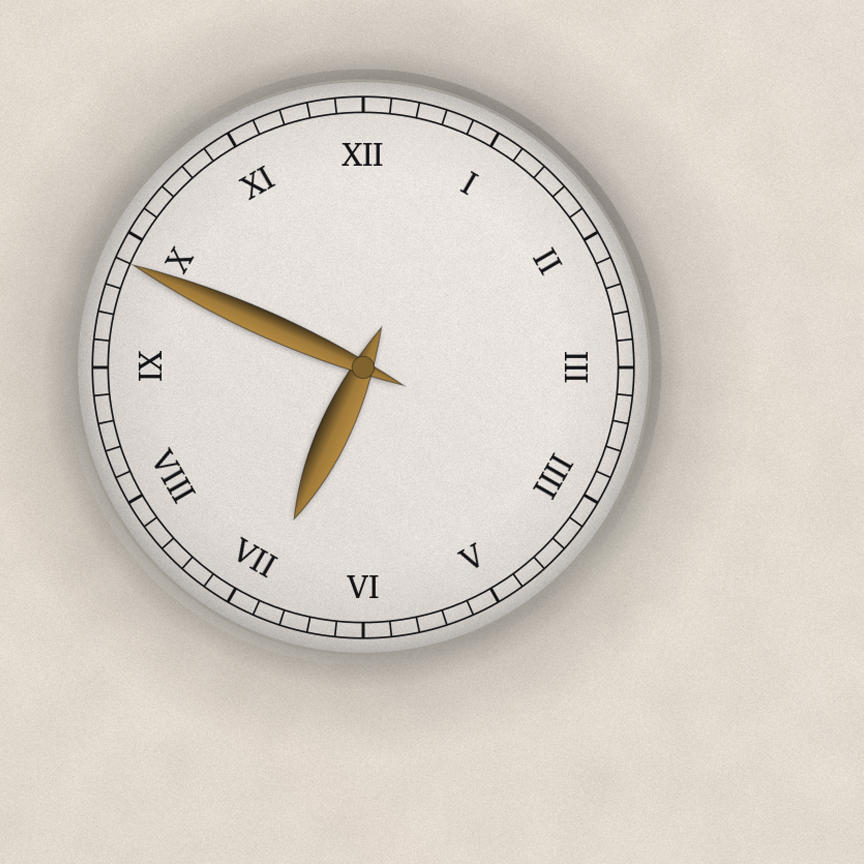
6:49
